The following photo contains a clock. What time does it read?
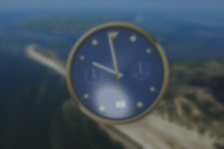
9:59
